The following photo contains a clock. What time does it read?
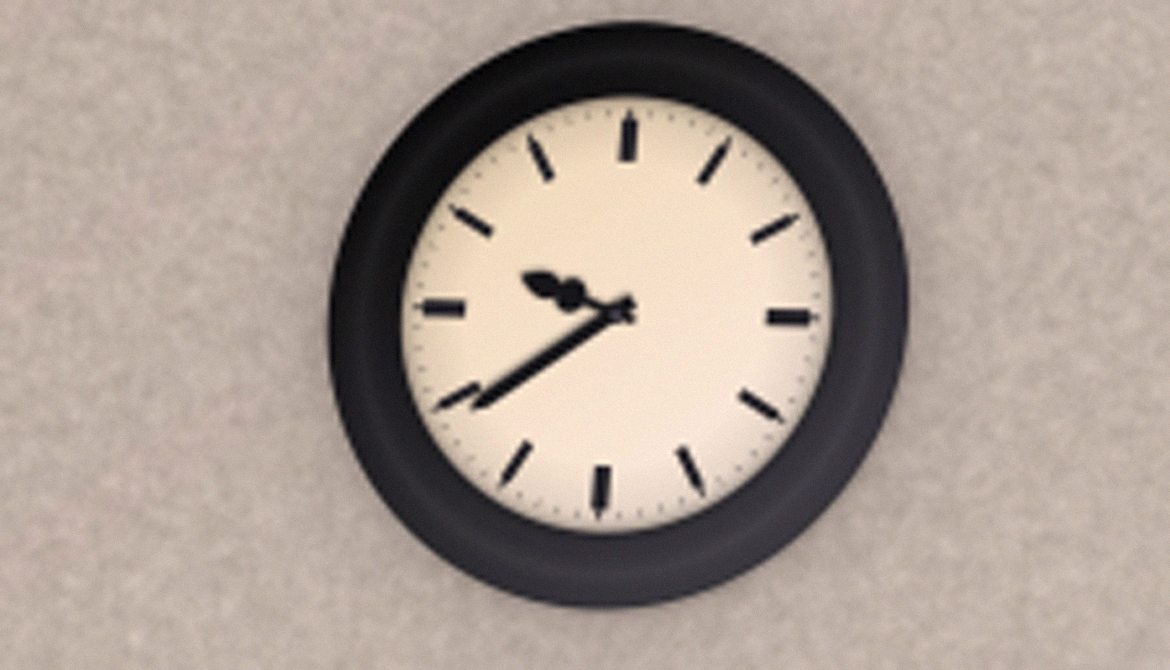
9:39
